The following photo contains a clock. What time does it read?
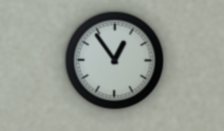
12:54
